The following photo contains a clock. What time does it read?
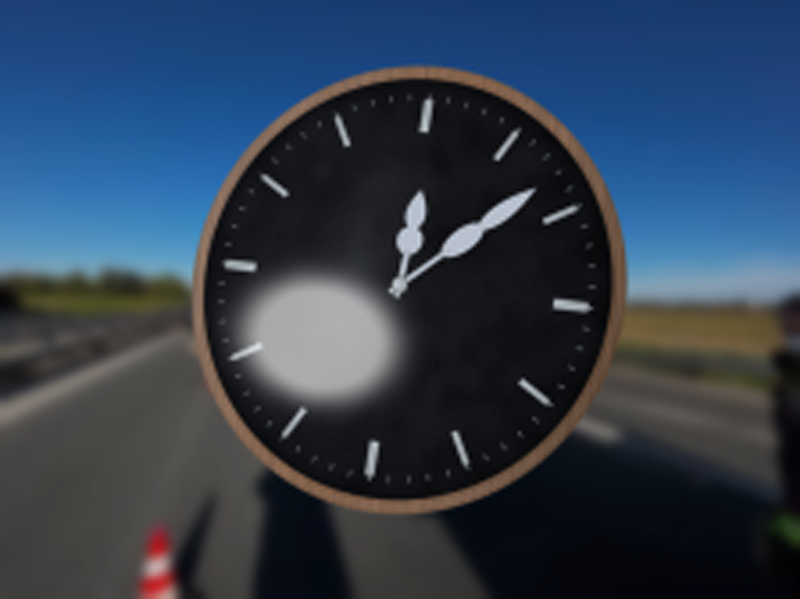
12:08
